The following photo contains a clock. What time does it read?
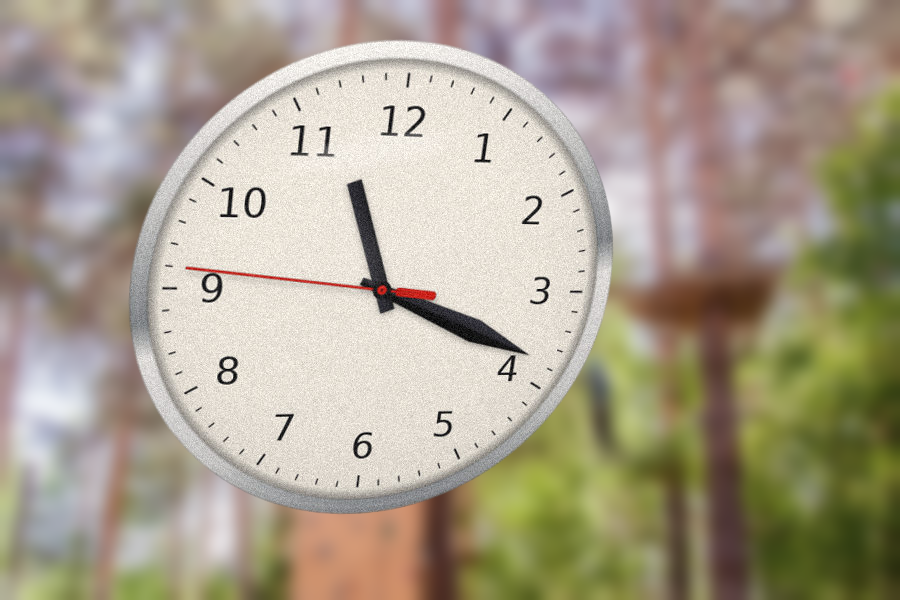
11:18:46
